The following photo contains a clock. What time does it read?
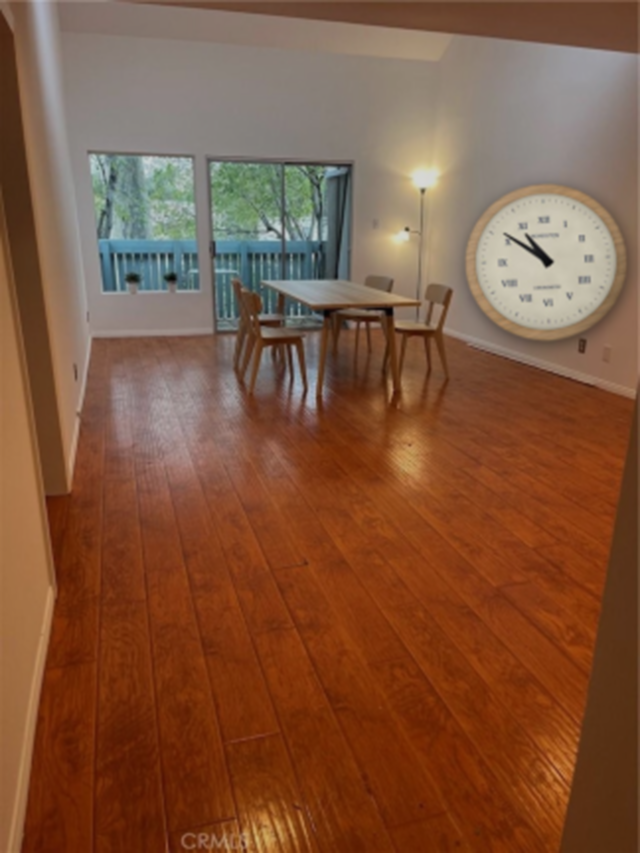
10:51
